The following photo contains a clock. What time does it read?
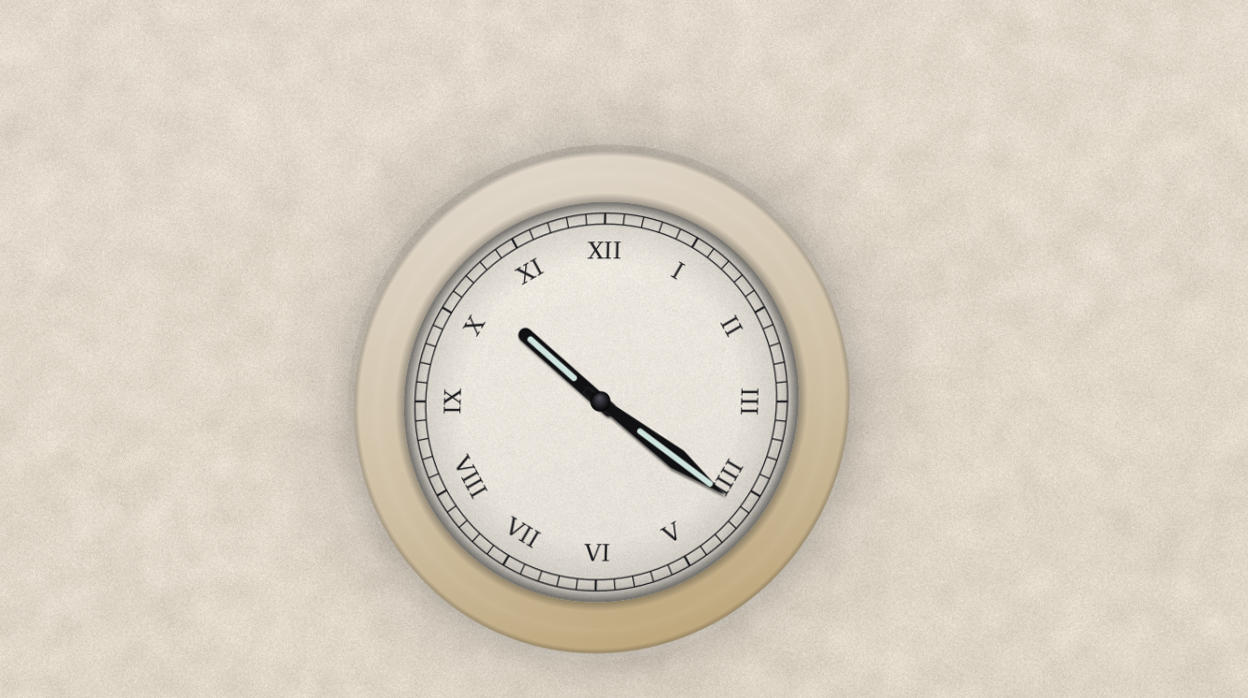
10:21
